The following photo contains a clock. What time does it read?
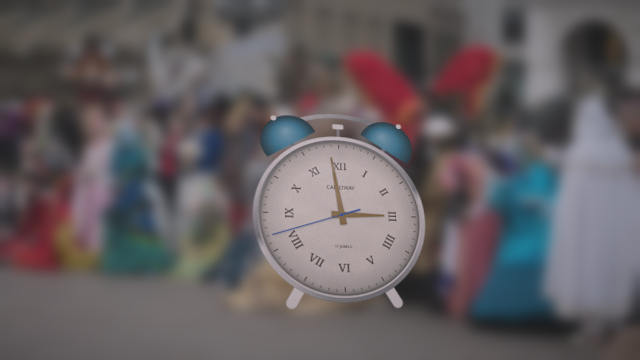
2:58:42
